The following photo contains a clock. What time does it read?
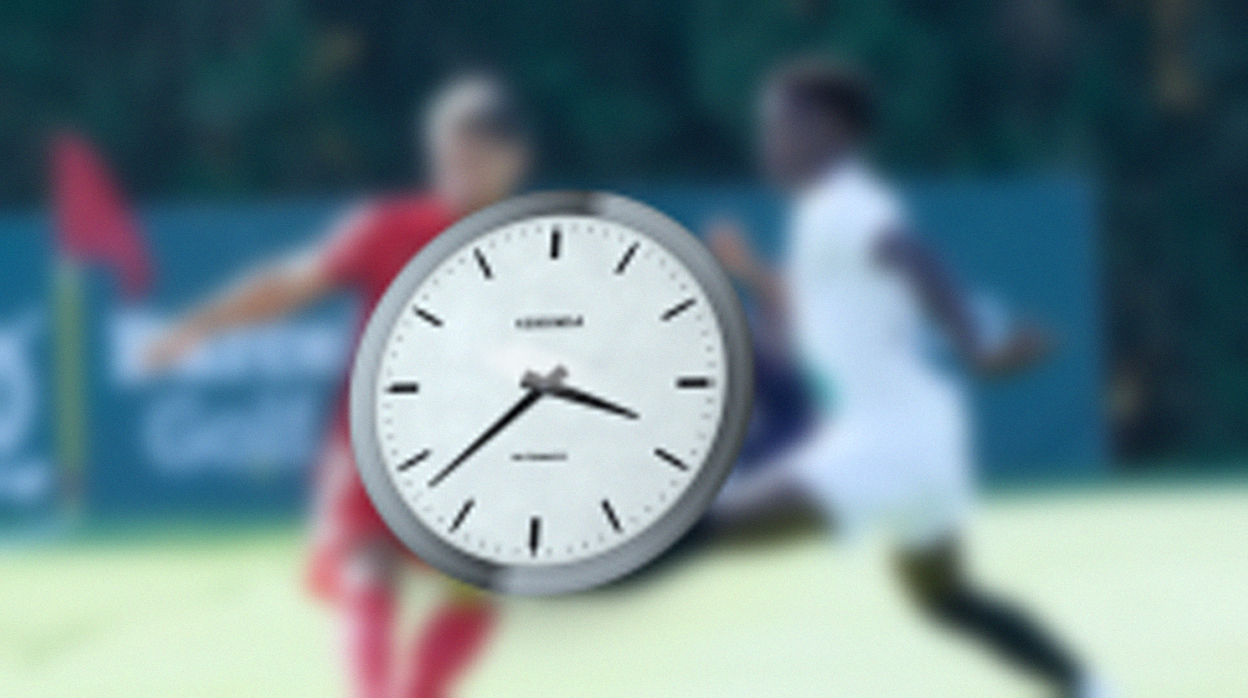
3:38
